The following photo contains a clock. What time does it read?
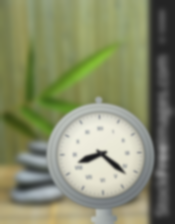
8:22
